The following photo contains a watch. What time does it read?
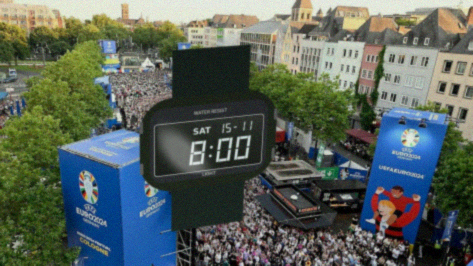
8:00
